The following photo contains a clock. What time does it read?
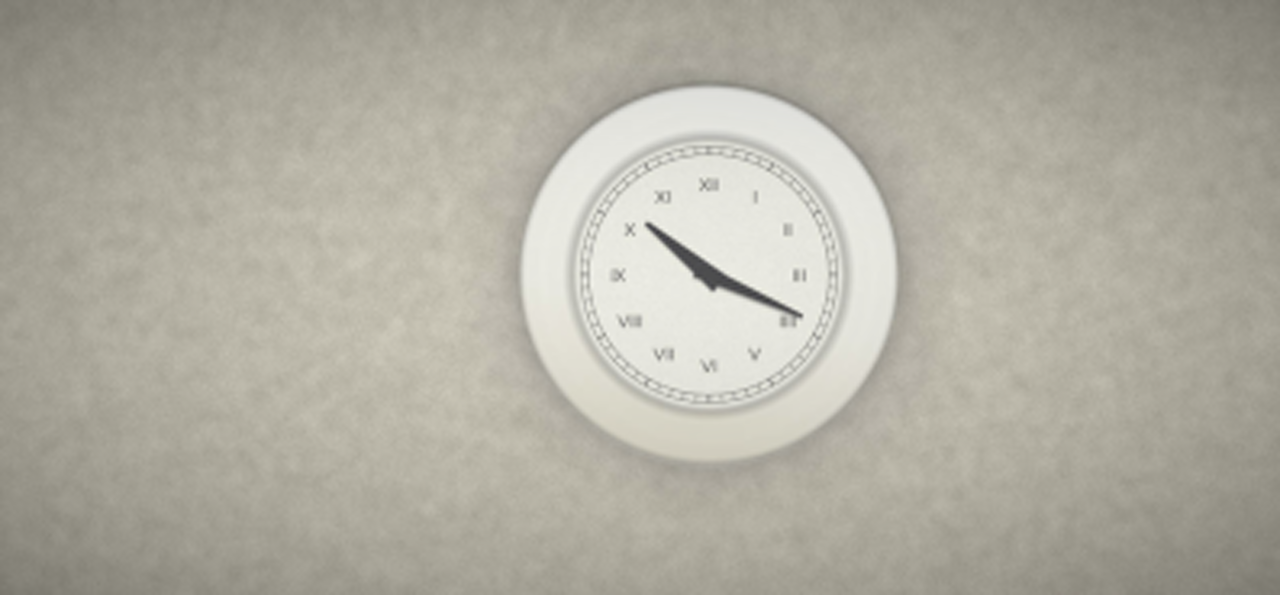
10:19
